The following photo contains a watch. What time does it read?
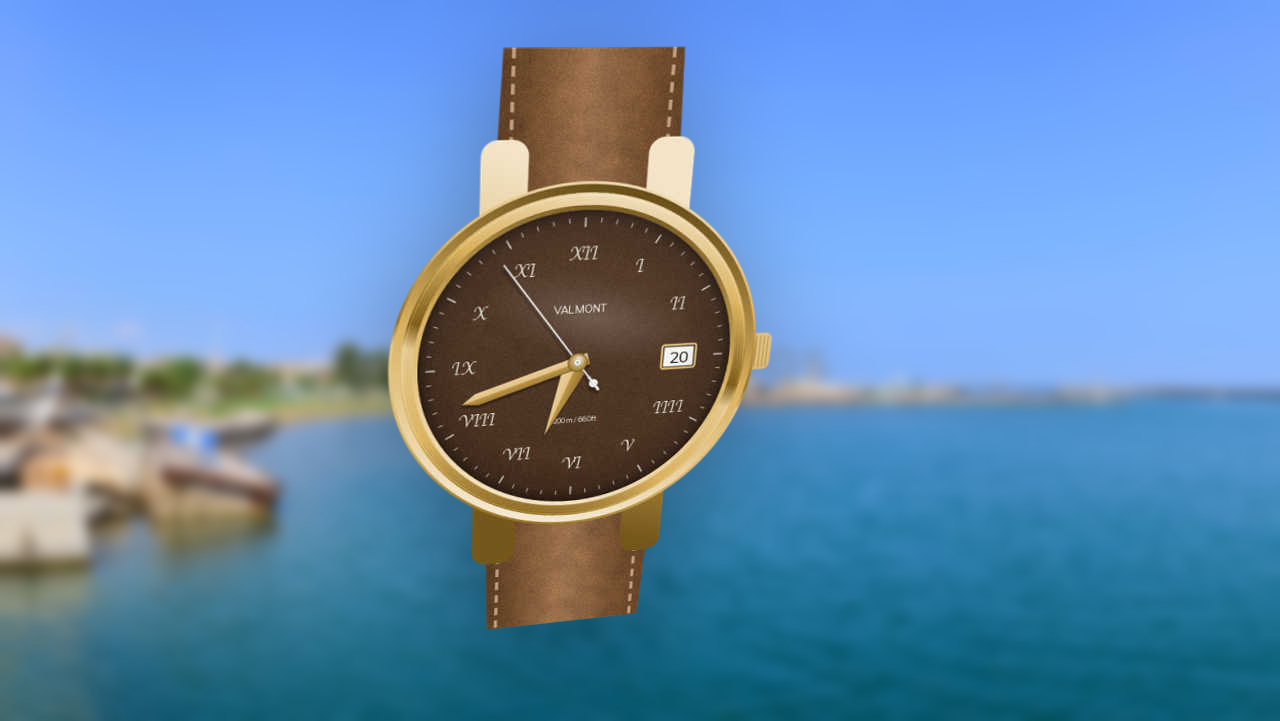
6:41:54
